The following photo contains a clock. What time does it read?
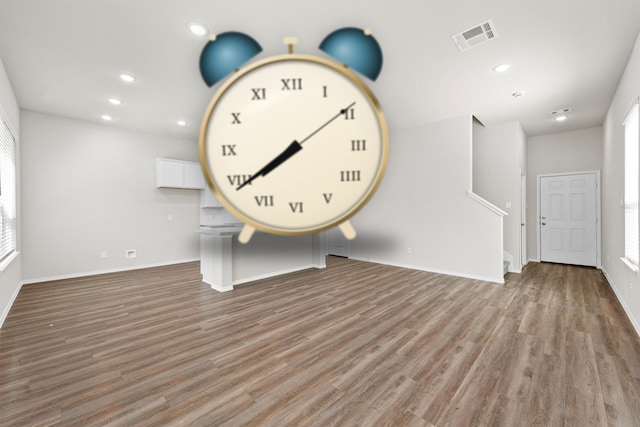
7:39:09
